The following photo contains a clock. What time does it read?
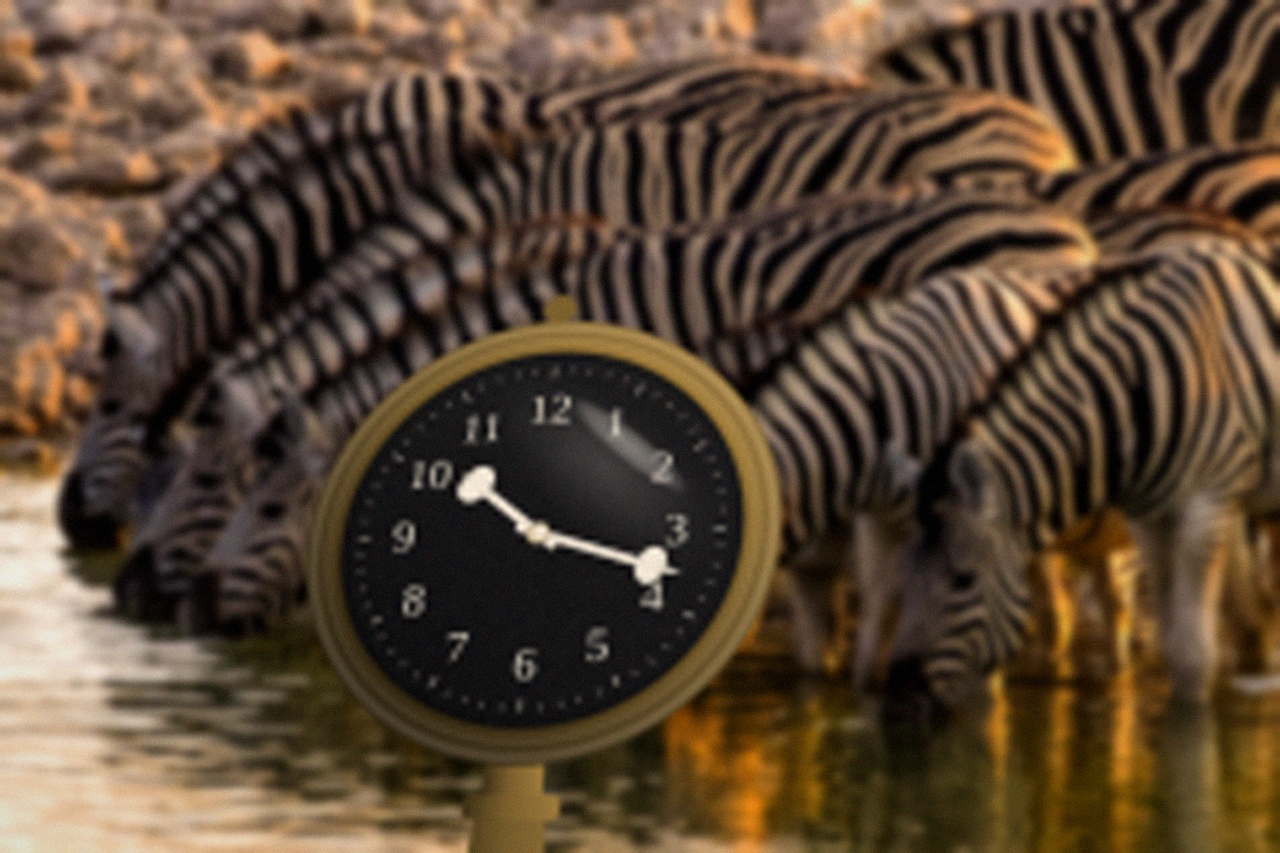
10:18
